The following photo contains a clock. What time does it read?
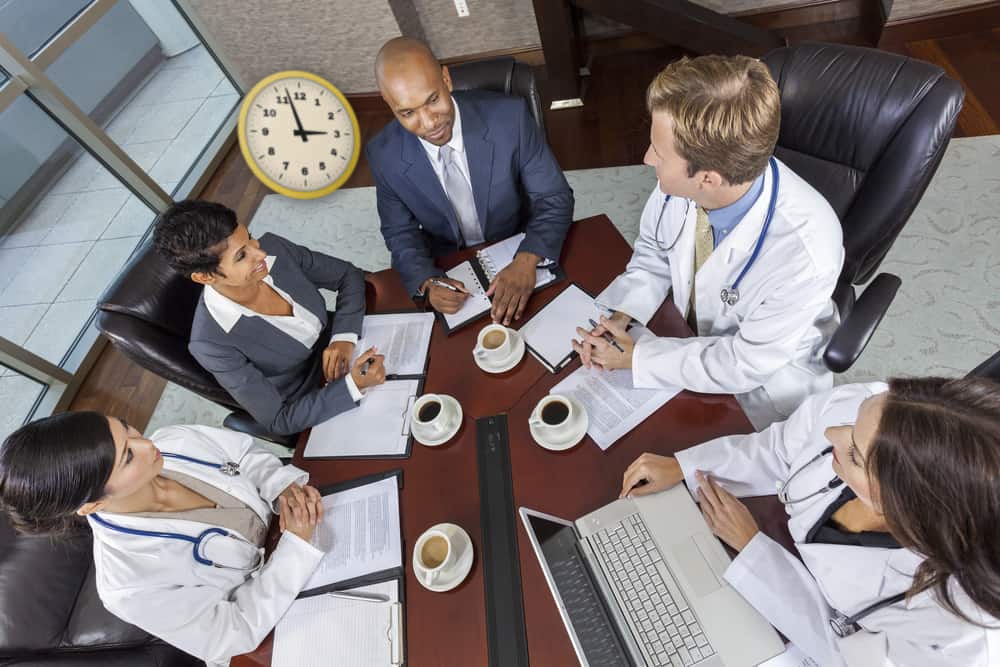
2:57
